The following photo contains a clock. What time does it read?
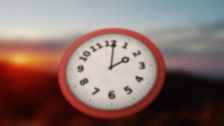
2:01
